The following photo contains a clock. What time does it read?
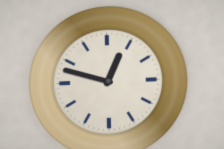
12:48
